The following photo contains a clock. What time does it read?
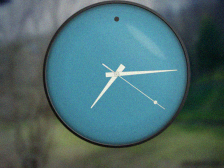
7:14:21
